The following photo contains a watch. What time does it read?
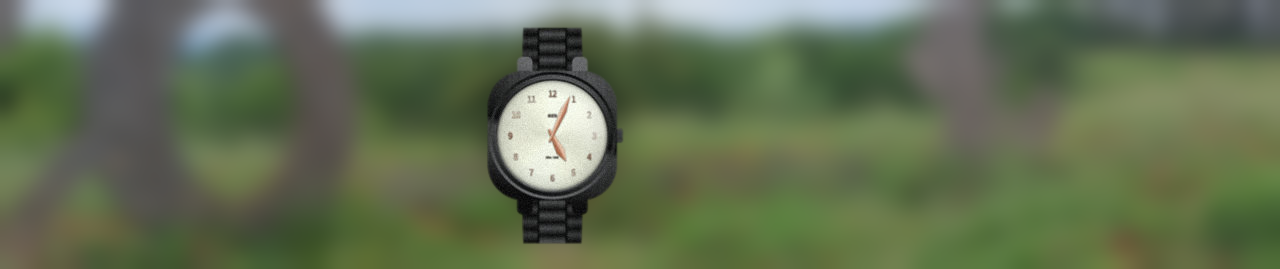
5:04
